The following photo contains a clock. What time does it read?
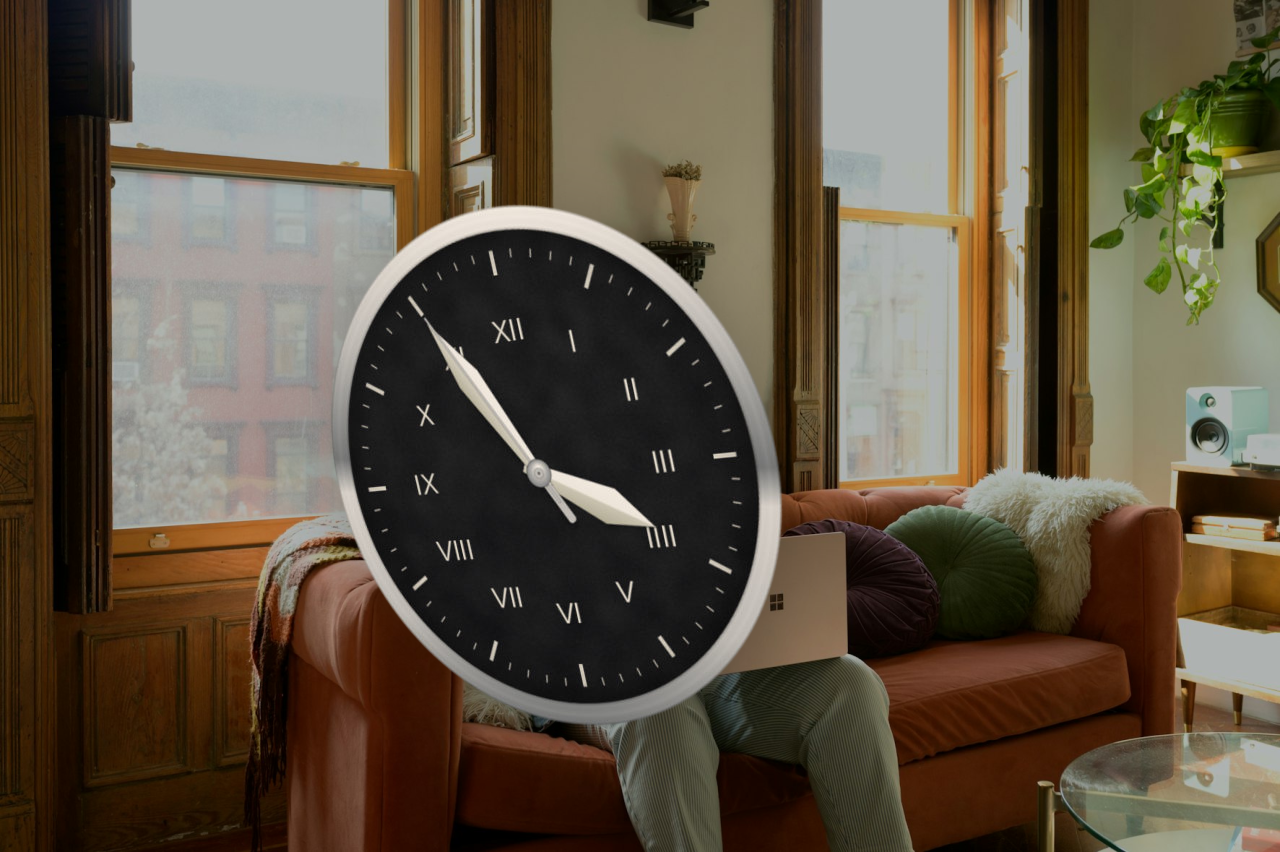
3:54:55
